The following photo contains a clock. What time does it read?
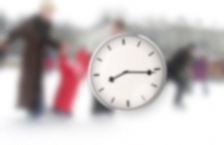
8:16
